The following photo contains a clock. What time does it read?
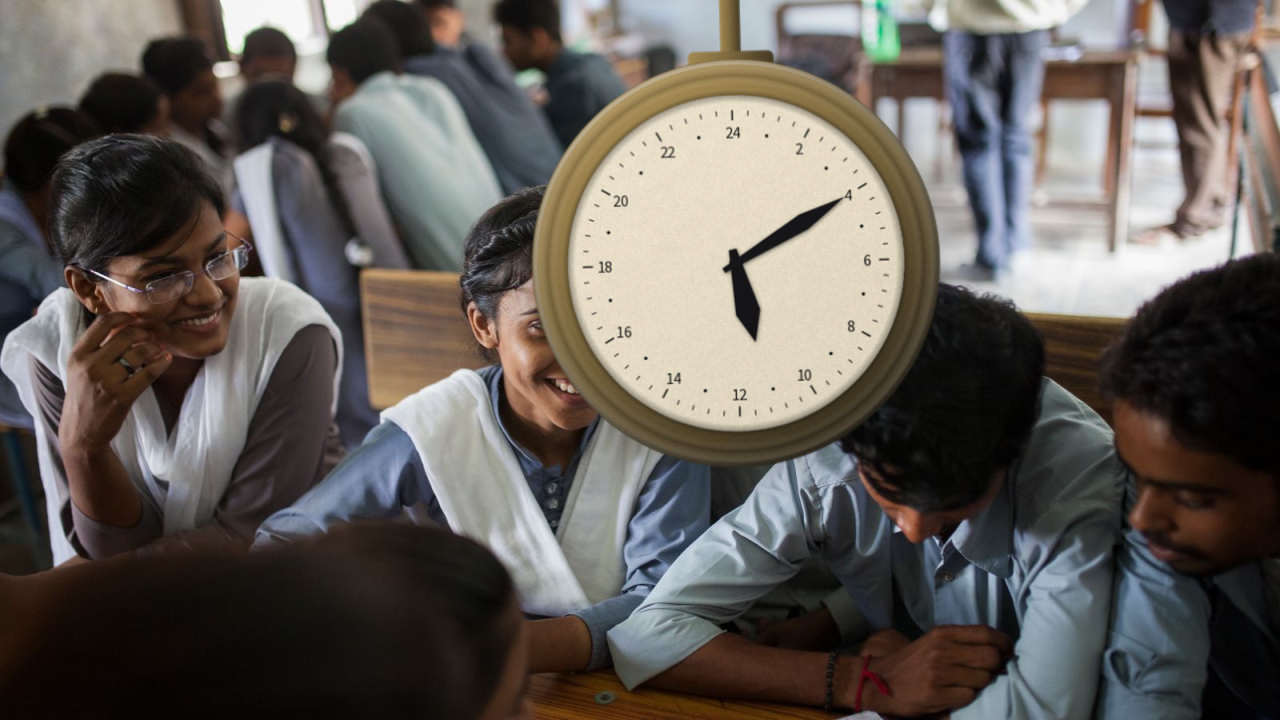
11:10
